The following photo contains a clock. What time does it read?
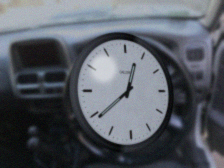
12:39
